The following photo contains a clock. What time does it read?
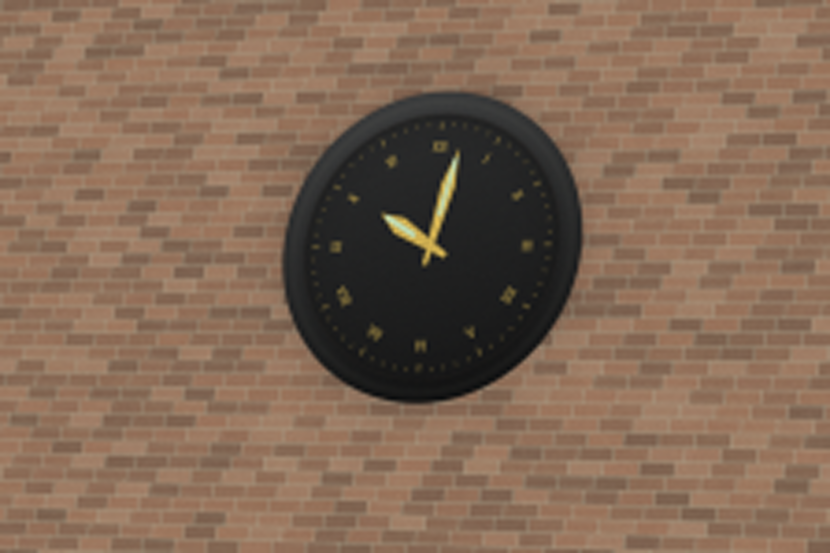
10:02
